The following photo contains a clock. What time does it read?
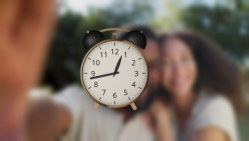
12:43
